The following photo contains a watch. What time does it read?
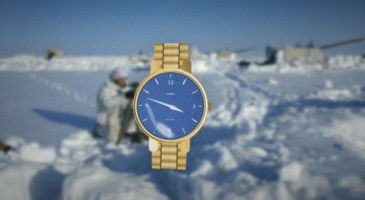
3:48
